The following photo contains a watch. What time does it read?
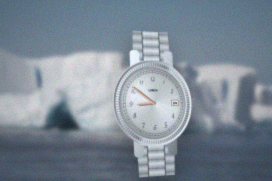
8:51
